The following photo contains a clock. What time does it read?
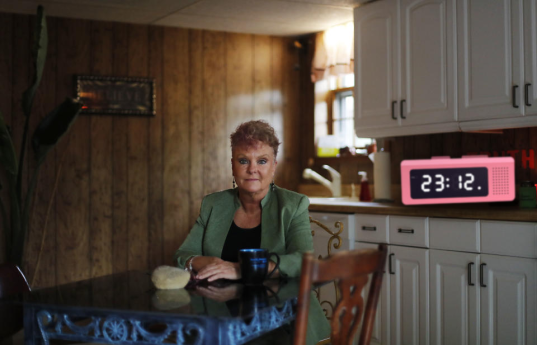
23:12
